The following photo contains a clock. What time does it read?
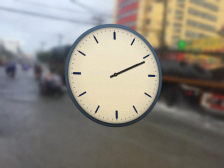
2:11
